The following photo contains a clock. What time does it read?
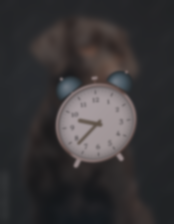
9:38
